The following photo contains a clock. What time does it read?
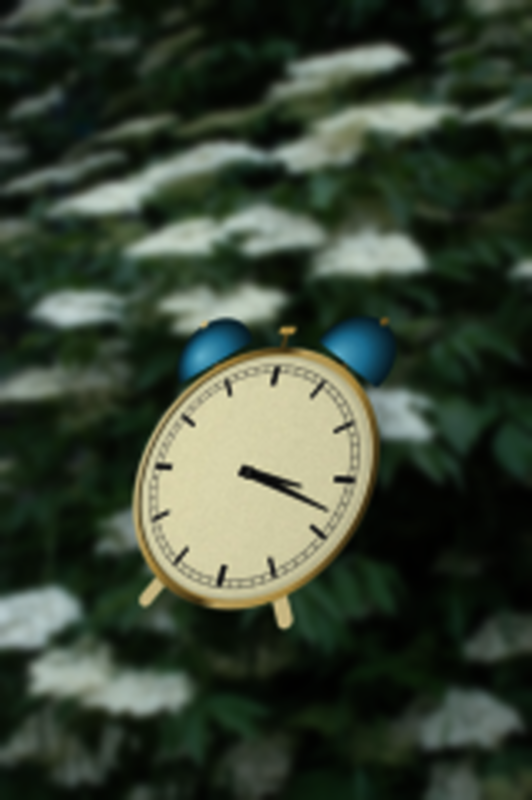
3:18
